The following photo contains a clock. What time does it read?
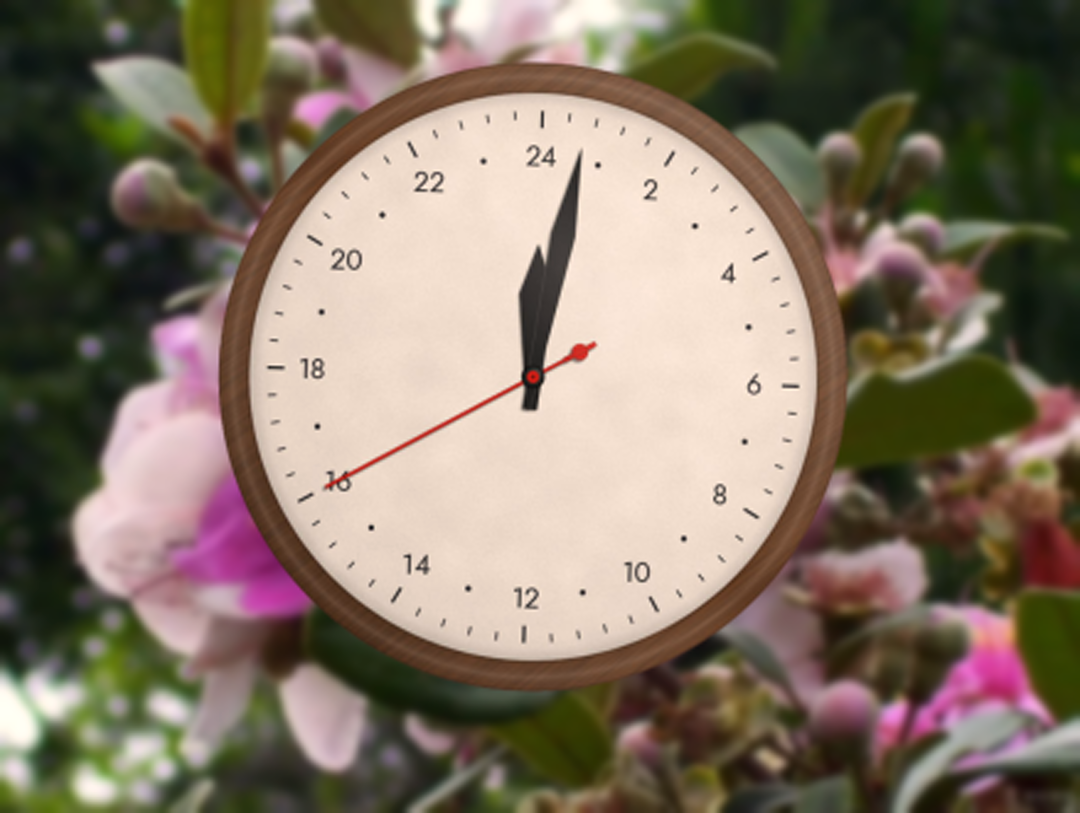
0:01:40
